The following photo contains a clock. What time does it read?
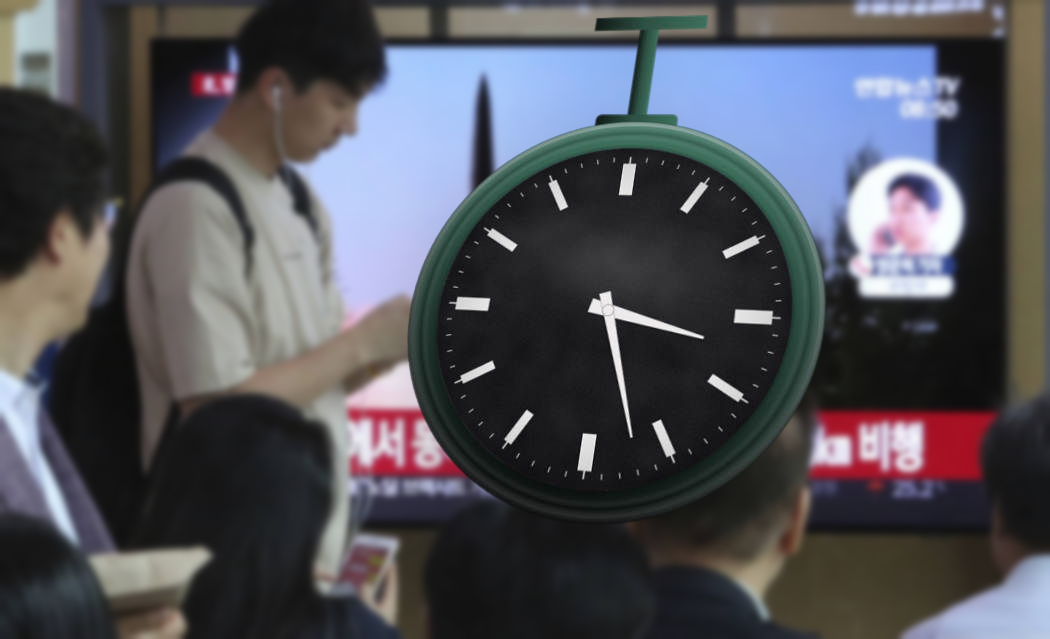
3:27
